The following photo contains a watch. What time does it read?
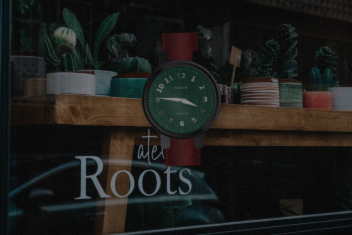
3:46
